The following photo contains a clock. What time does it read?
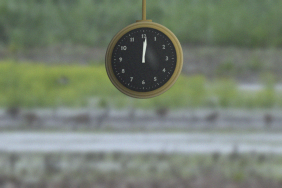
12:01
